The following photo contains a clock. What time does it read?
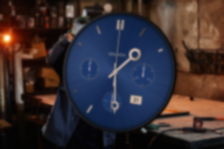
1:29
